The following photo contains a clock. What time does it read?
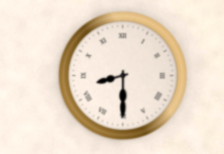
8:30
